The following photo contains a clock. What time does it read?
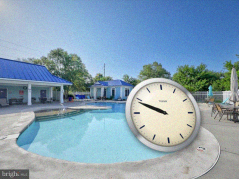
9:49
